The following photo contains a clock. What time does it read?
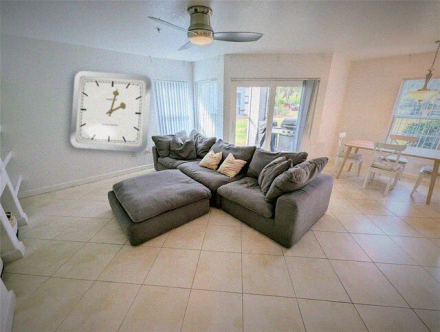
2:02
